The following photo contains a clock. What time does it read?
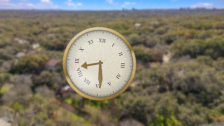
8:29
